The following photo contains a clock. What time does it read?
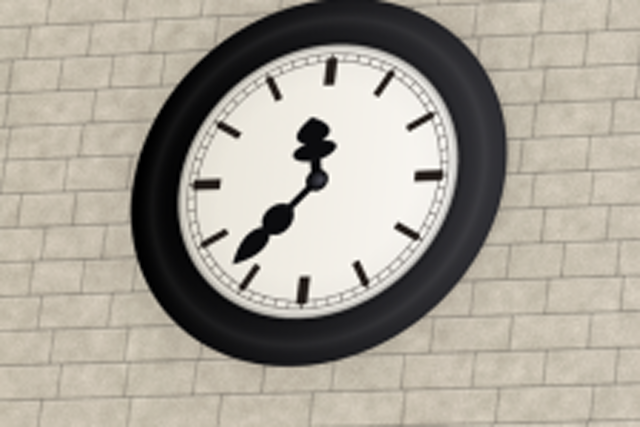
11:37
